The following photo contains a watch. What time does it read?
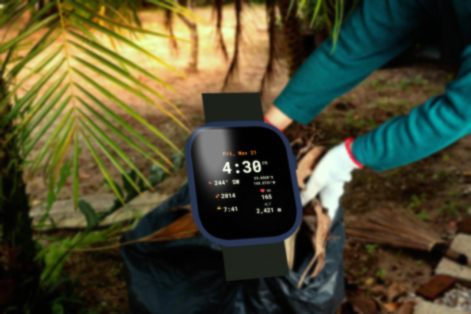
4:30
